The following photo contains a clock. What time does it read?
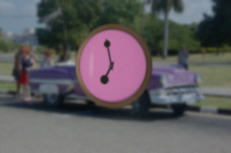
6:58
